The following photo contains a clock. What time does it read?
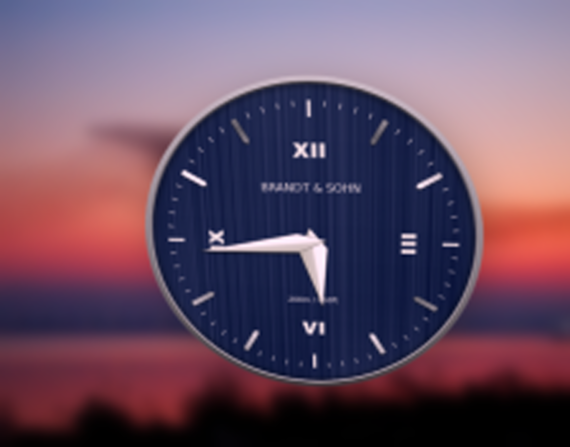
5:44
